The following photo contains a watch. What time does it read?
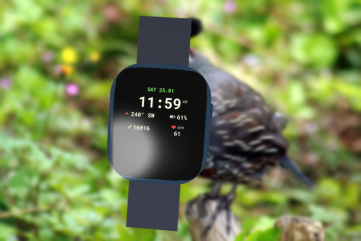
11:59
